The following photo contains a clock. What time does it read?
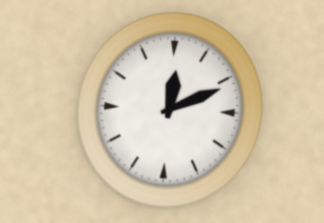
12:11
